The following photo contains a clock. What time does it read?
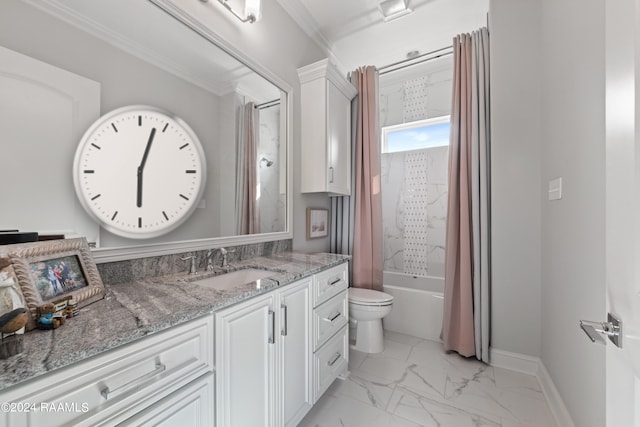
6:03
